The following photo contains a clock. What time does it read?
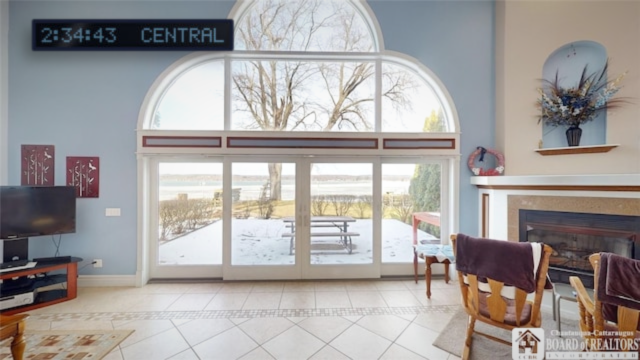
2:34:43
